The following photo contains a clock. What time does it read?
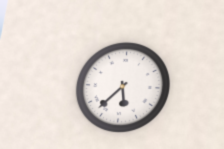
5:37
